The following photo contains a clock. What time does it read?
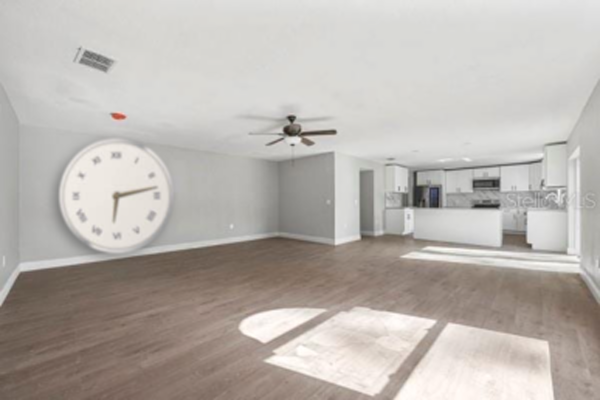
6:13
